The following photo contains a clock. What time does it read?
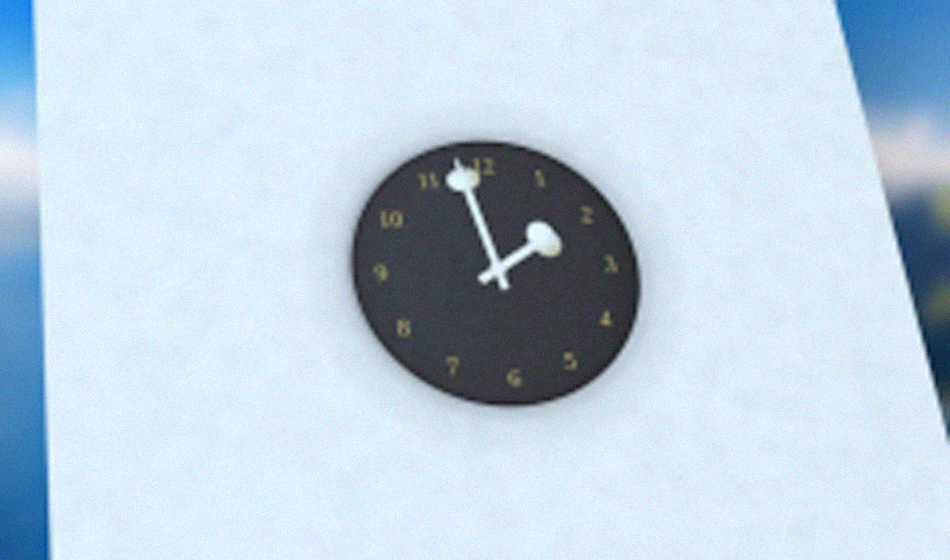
1:58
